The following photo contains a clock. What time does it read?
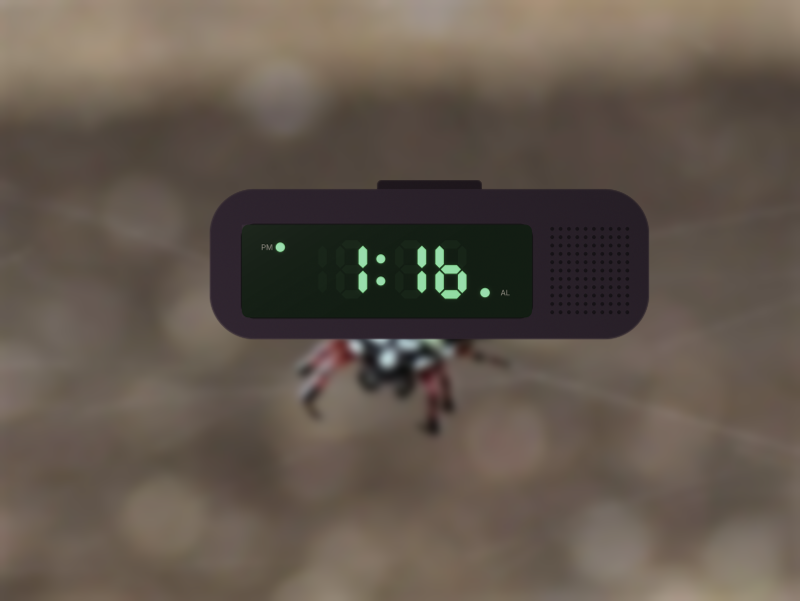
1:16
